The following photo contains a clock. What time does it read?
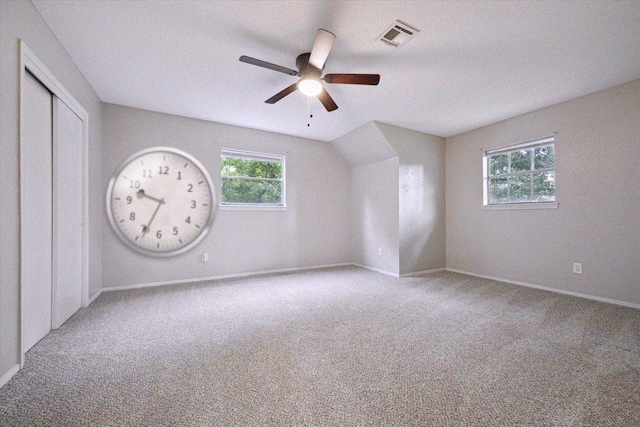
9:34
